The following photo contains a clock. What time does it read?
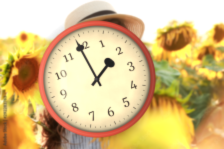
1:59
